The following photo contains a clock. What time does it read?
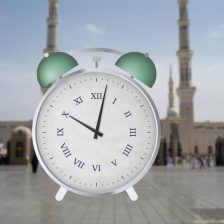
10:02
